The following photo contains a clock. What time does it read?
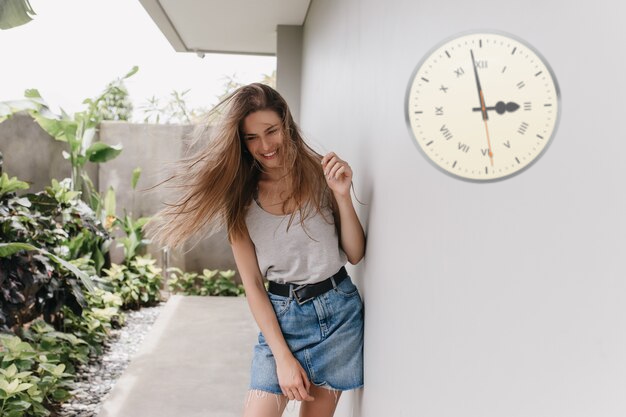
2:58:29
